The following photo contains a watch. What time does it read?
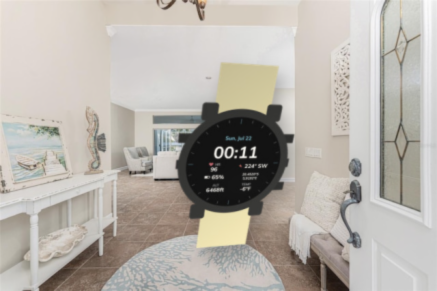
0:11
